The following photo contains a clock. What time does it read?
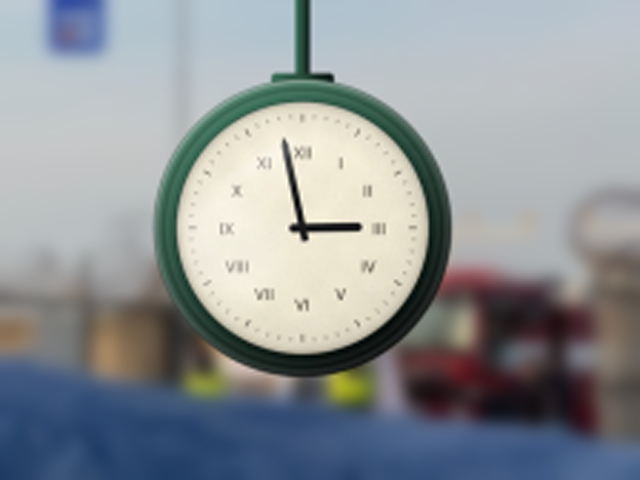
2:58
